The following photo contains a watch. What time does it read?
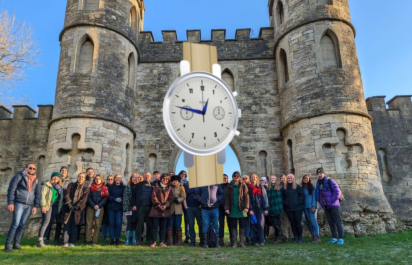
12:47
